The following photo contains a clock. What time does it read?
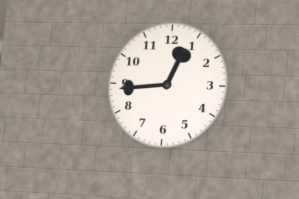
12:44
